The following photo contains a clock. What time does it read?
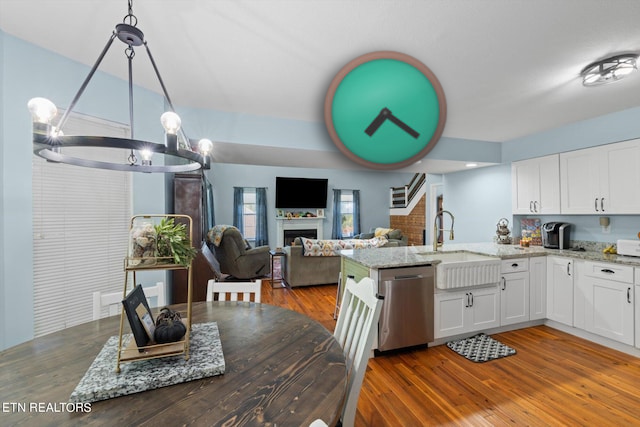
7:21
